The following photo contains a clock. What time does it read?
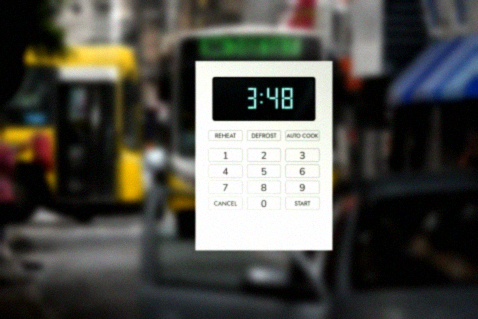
3:48
